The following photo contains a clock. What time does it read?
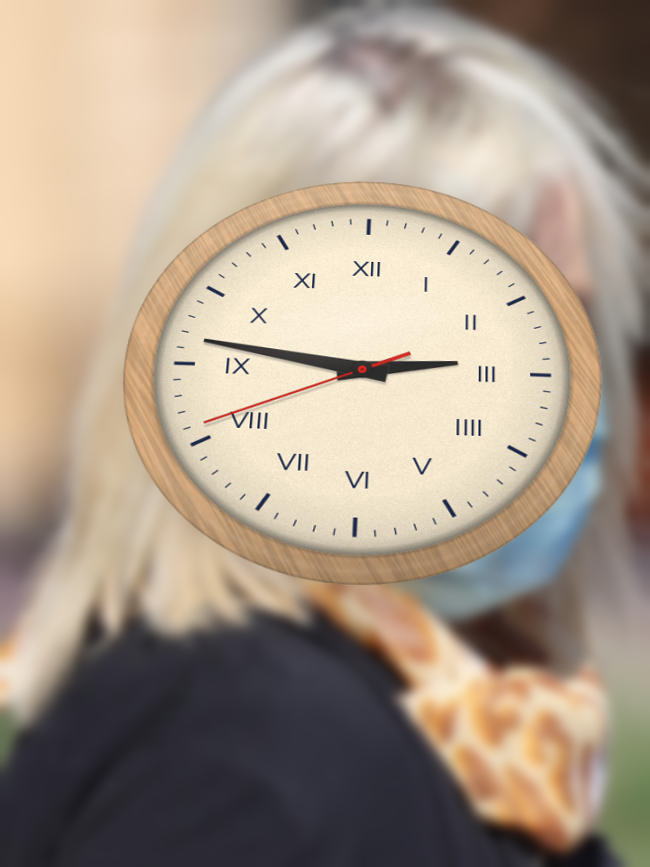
2:46:41
